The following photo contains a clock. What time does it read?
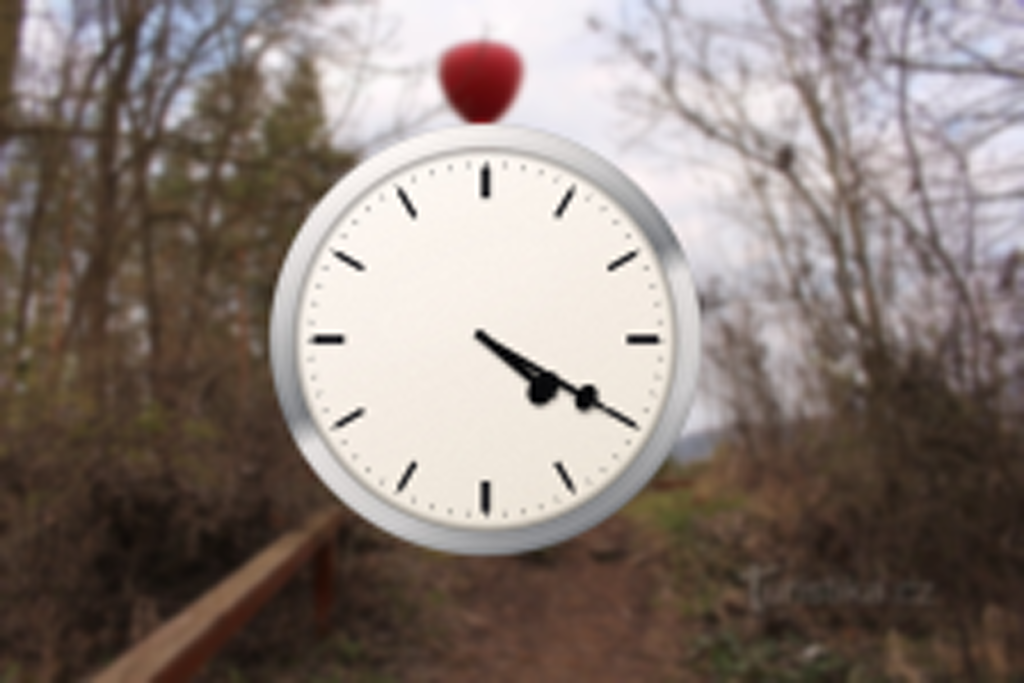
4:20
